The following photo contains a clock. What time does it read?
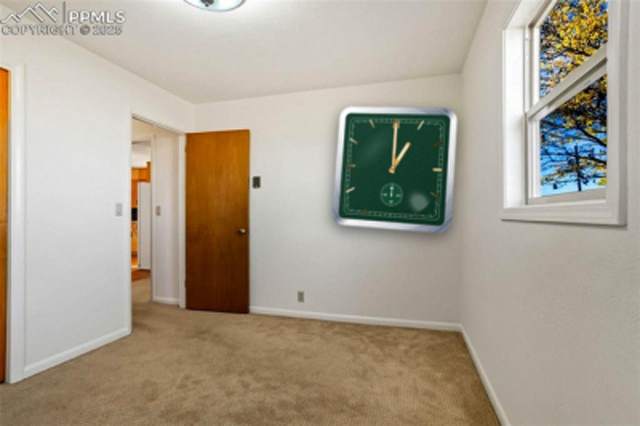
1:00
